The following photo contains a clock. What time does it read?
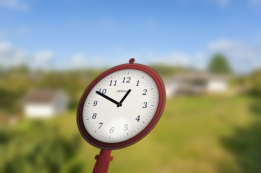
12:49
